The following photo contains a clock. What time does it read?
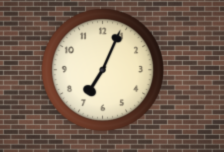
7:04
